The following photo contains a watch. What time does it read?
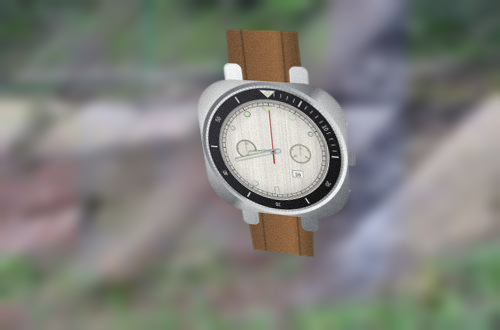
8:42
